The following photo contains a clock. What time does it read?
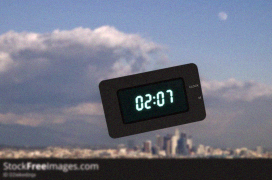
2:07
